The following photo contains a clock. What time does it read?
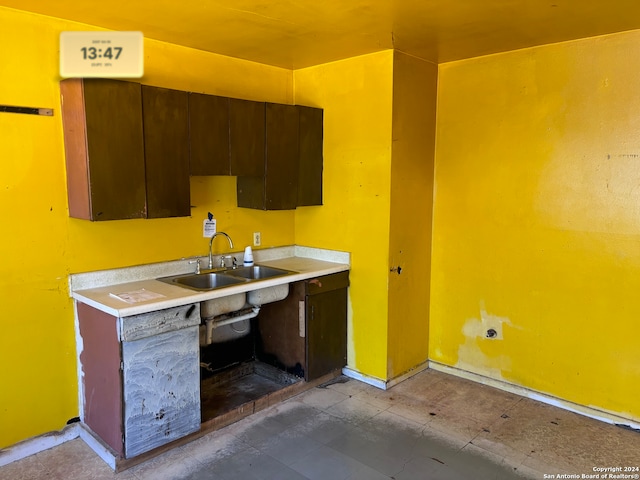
13:47
